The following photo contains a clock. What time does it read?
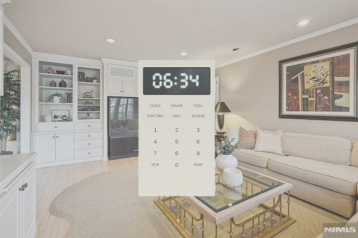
6:34
